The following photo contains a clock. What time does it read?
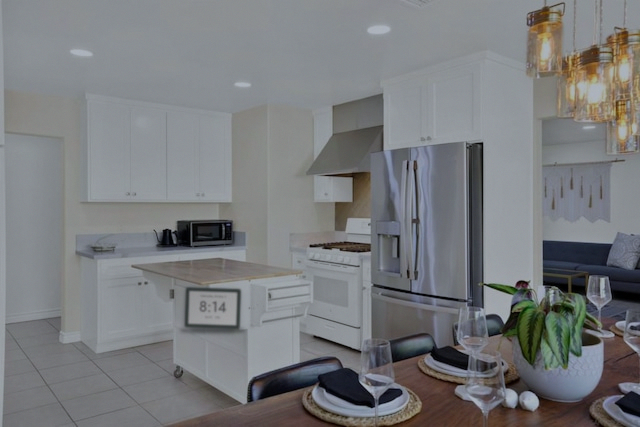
8:14
